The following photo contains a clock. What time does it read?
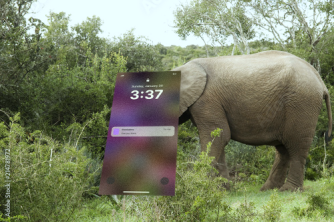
3:37
